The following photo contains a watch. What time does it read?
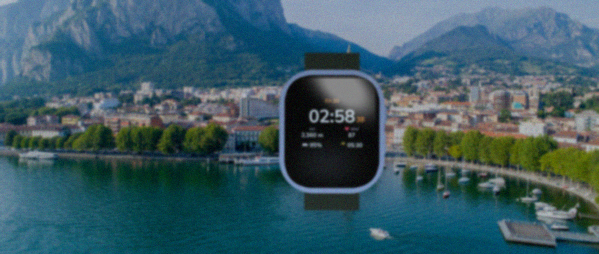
2:58
